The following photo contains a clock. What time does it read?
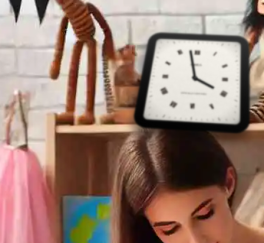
3:58
